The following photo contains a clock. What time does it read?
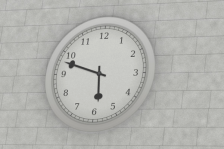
5:48
